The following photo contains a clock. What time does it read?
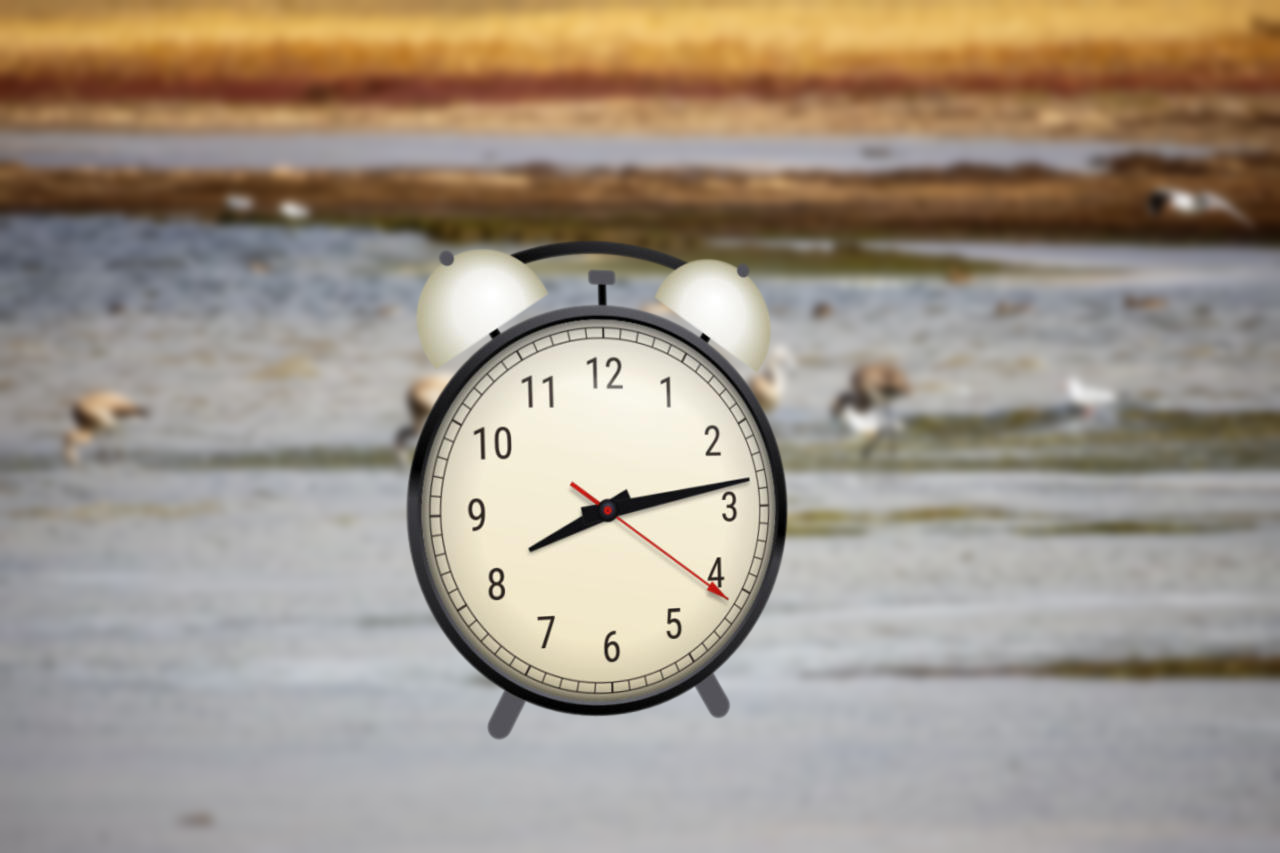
8:13:21
